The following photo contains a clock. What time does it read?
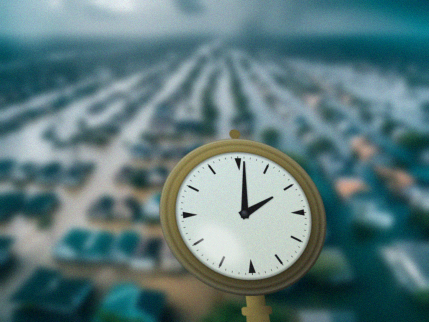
2:01
